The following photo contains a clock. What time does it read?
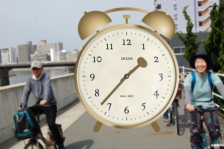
1:37
